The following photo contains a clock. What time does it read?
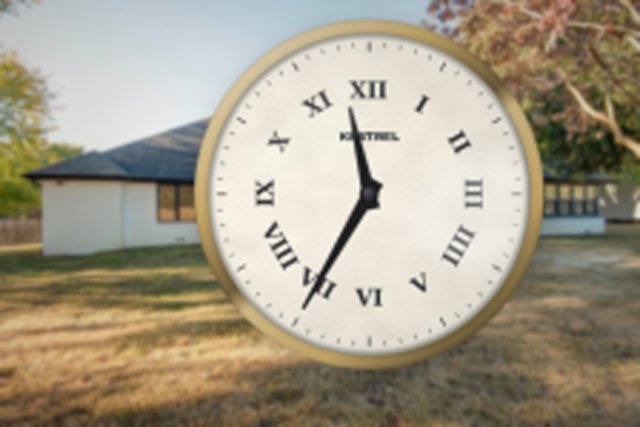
11:35
